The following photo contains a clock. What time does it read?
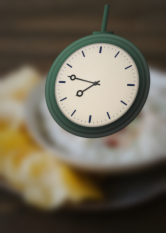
7:47
